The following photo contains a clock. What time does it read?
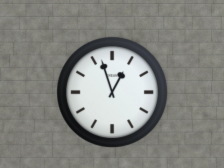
12:57
